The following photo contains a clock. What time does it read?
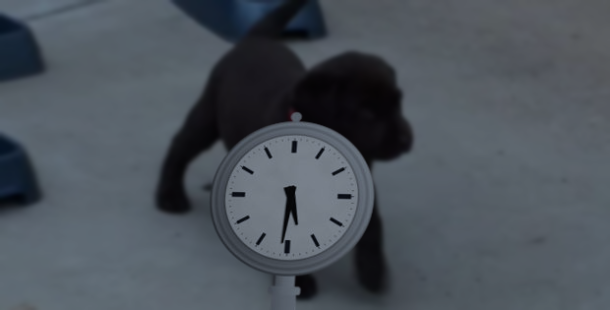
5:31
